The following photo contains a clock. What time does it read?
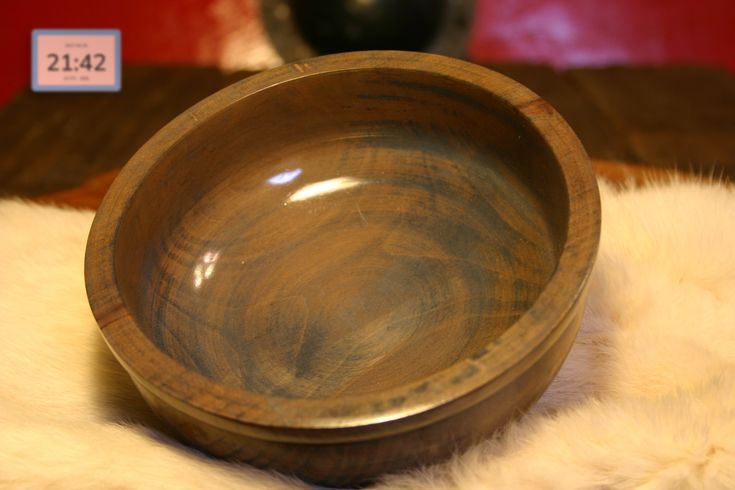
21:42
